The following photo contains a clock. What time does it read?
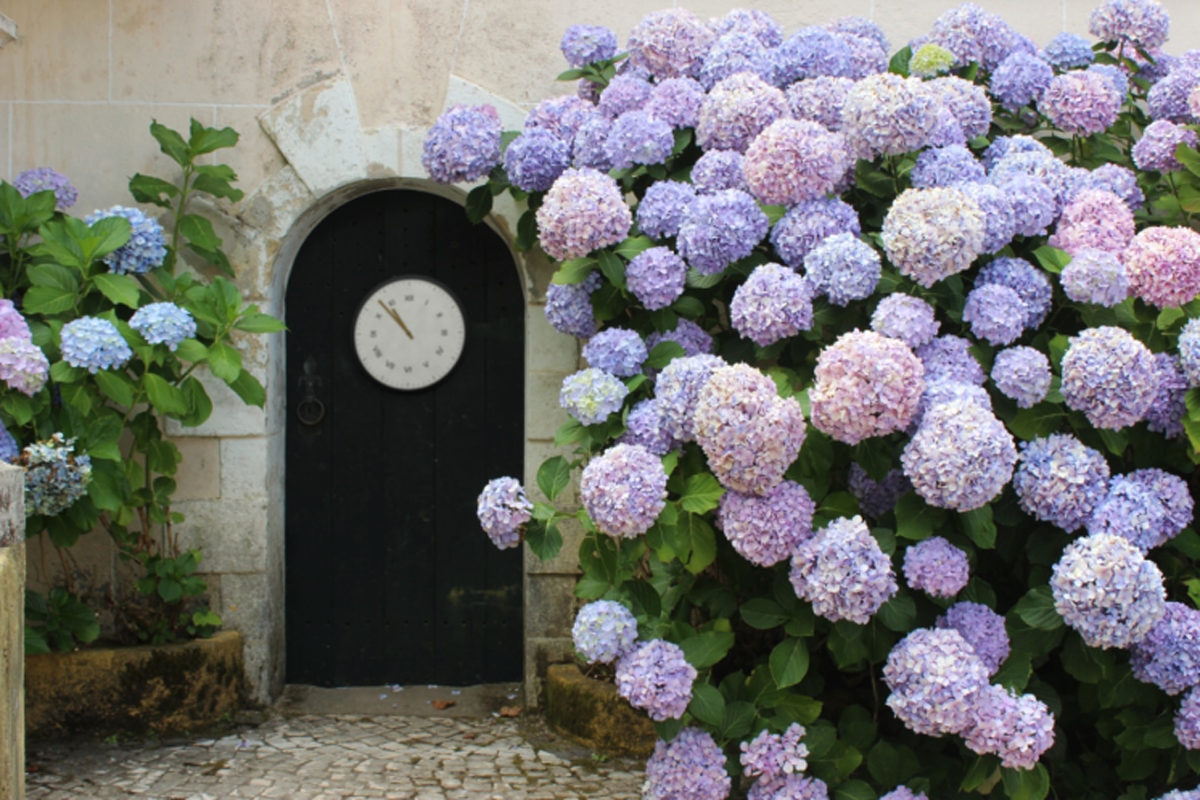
10:53
